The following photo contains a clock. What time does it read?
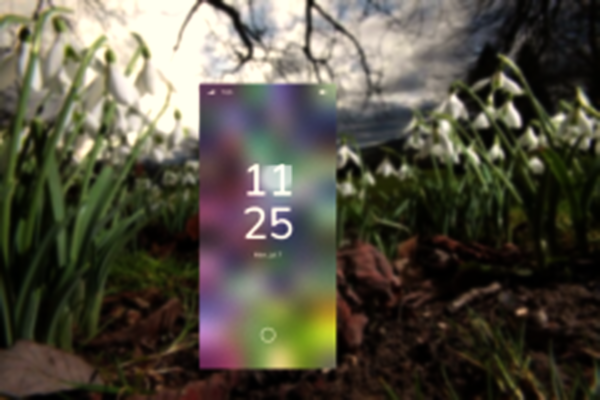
11:25
